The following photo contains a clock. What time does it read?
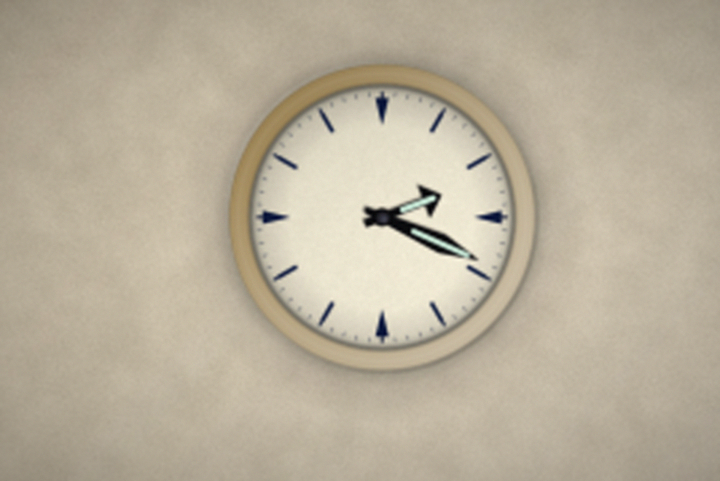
2:19
